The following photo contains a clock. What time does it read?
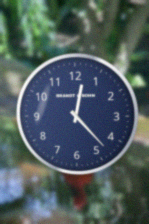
12:23
